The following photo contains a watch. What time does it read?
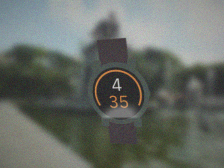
4:35
